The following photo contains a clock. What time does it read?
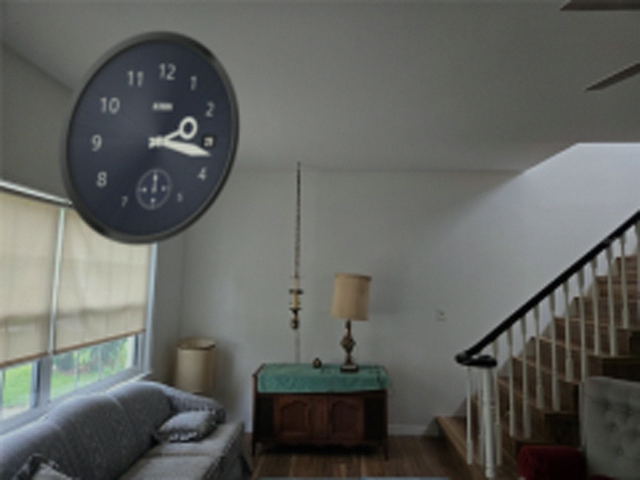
2:17
